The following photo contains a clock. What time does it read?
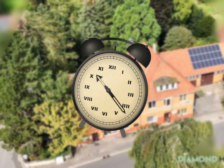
10:22
